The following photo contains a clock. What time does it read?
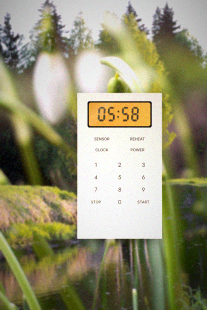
5:58
